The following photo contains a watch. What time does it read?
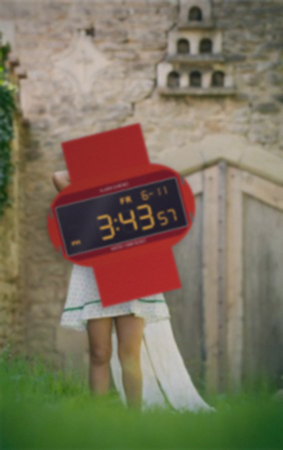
3:43:57
